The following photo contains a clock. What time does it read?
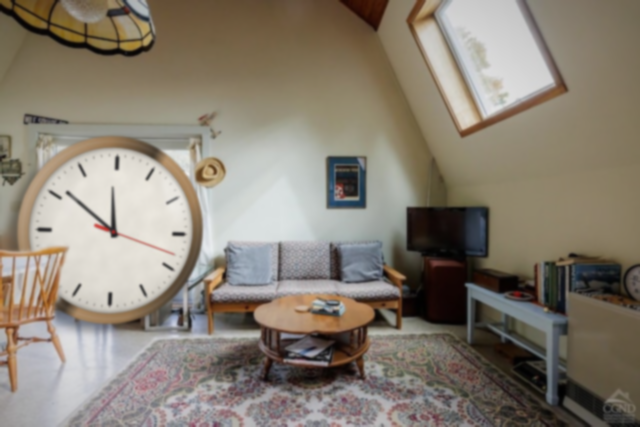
11:51:18
